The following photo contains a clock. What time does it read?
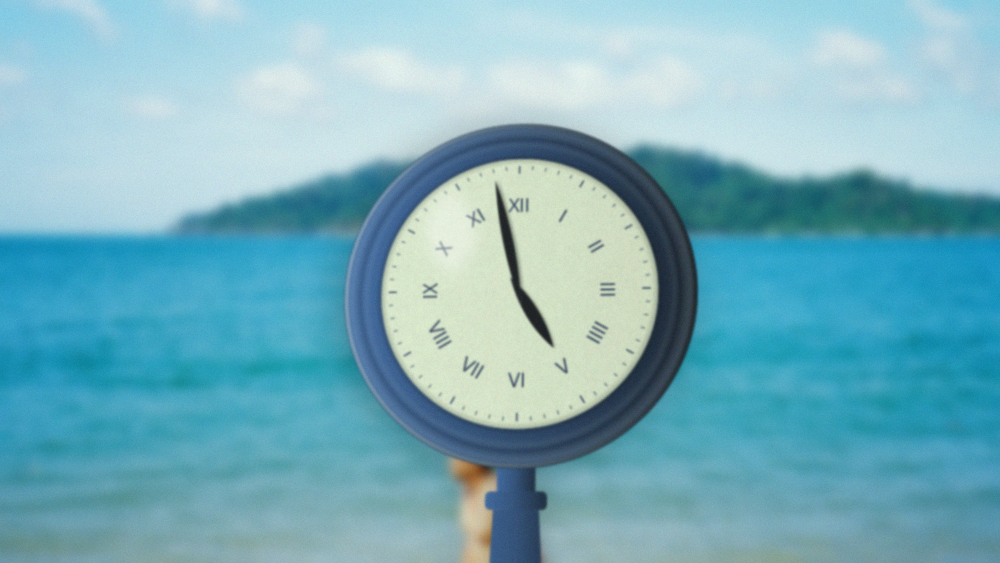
4:58
